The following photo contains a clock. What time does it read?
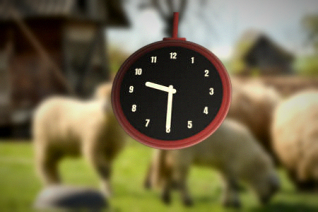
9:30
